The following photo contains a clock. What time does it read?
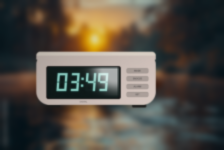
3:49
